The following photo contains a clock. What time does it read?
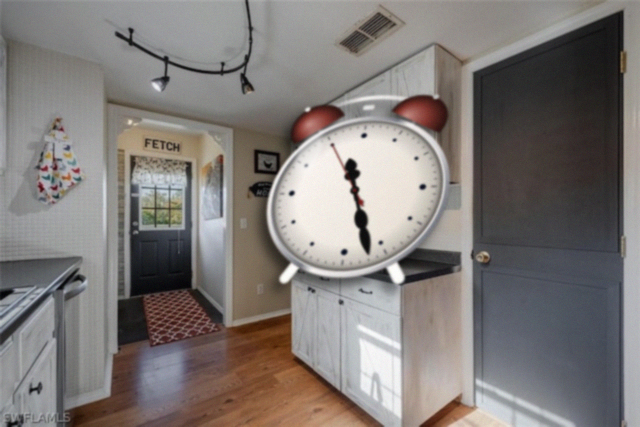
11:26:55
